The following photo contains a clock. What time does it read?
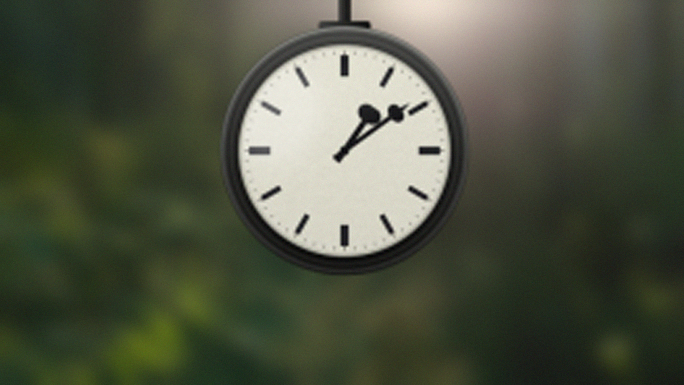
1:09
